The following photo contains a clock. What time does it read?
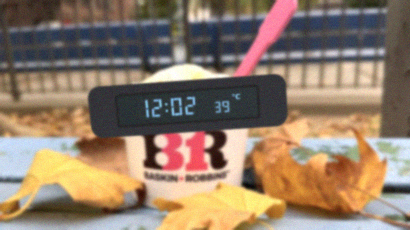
12:02
